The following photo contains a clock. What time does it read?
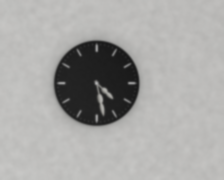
4:28
